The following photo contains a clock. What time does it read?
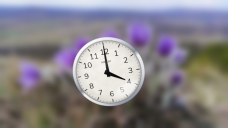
4:00
